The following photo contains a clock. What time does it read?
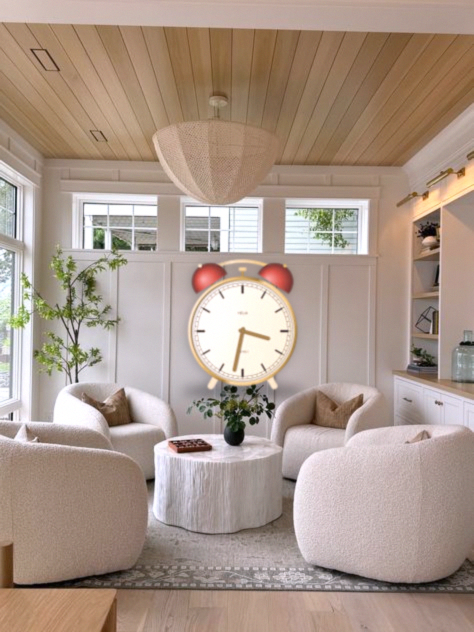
3:32
